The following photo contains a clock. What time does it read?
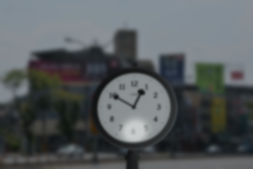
12:50
